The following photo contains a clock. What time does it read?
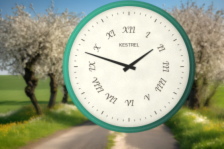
1:48
